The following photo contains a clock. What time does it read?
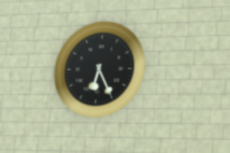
6:25
